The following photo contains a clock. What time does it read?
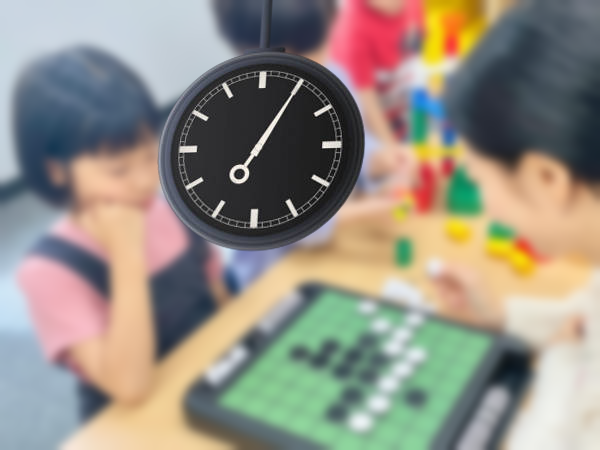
7:05
